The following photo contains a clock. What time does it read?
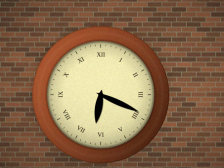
6:19
